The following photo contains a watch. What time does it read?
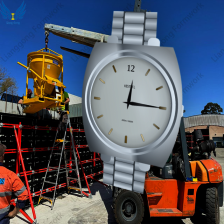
12:15
